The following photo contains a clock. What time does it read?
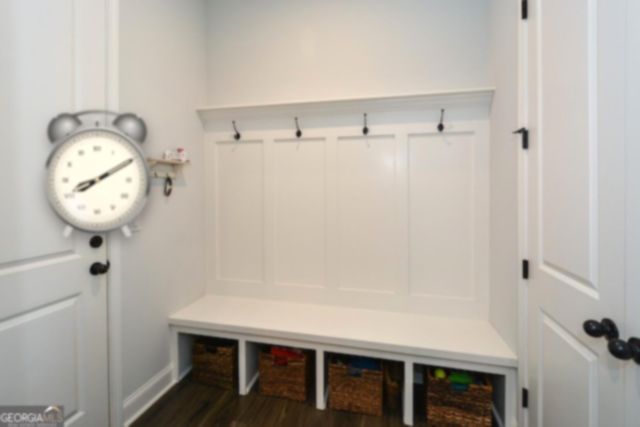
8:10
